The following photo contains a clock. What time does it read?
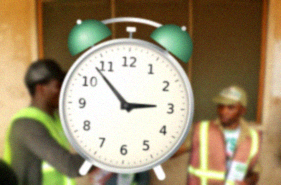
2:53
